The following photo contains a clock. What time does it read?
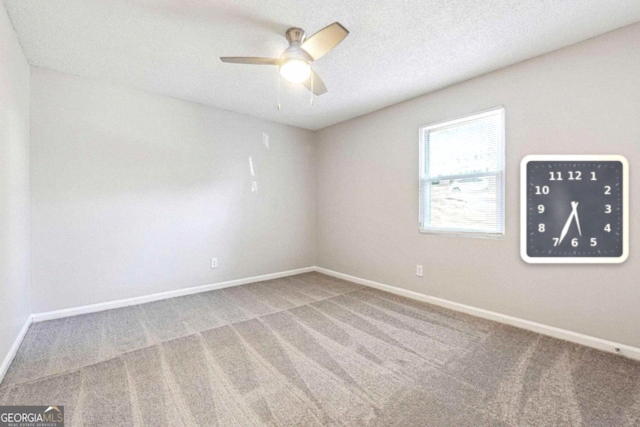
5:34
